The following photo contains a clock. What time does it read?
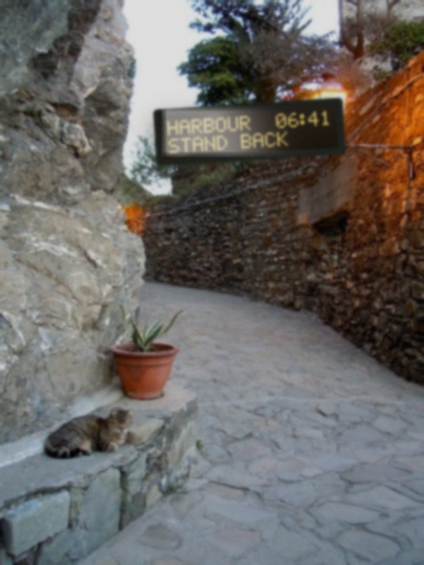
6:41
